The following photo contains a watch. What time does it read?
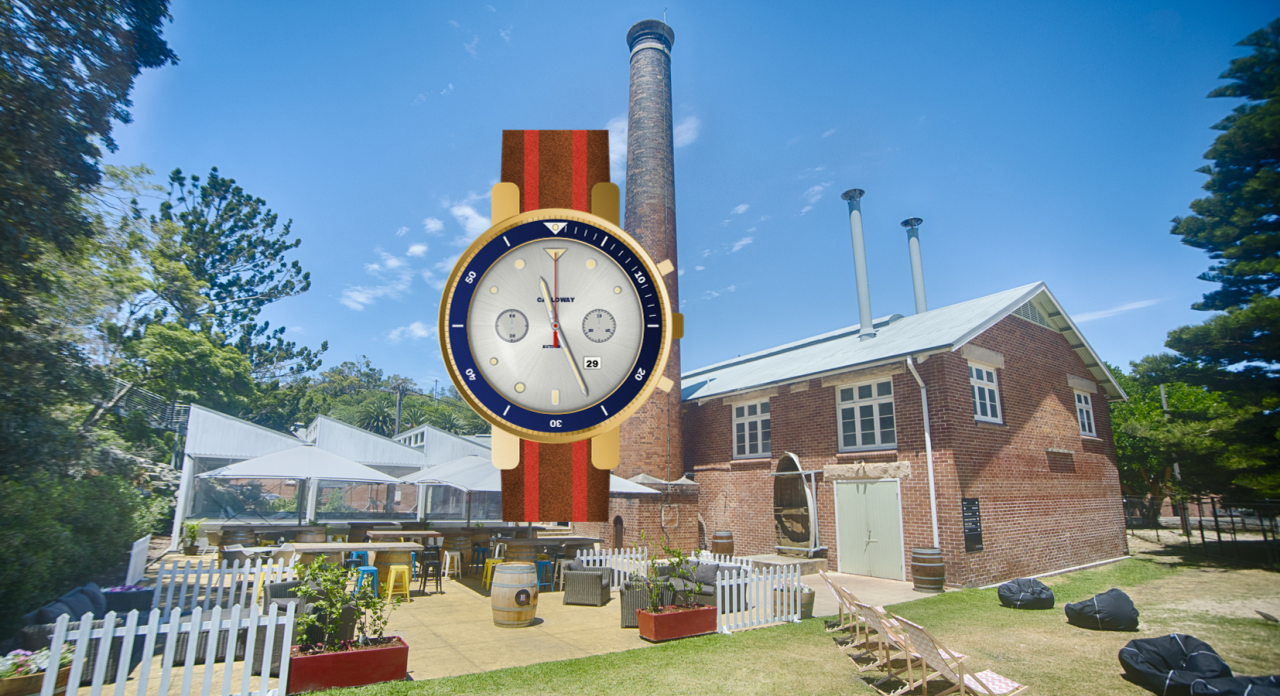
11:26
